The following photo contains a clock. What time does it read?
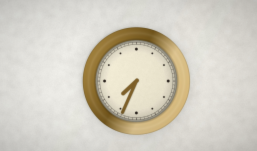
7:34
